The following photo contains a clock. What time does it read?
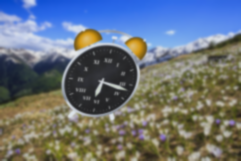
6:17
